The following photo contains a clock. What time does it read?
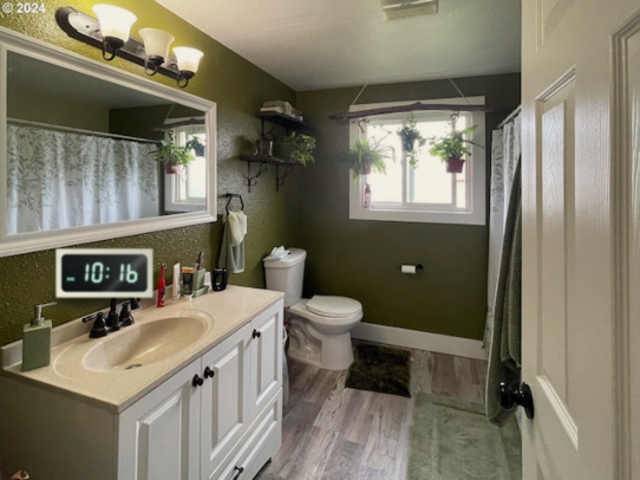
10:16
